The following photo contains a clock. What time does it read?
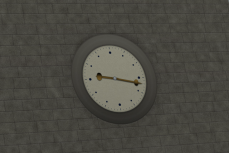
9:17
